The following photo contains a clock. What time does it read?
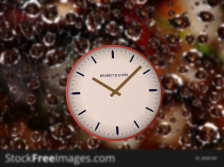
10:08
